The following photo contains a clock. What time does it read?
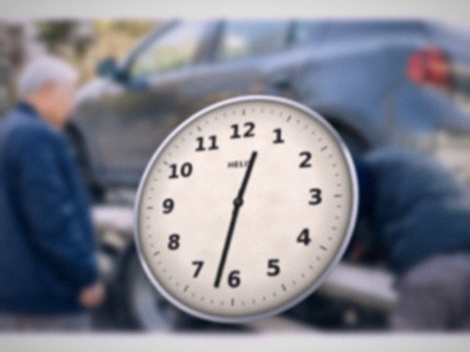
12:32
